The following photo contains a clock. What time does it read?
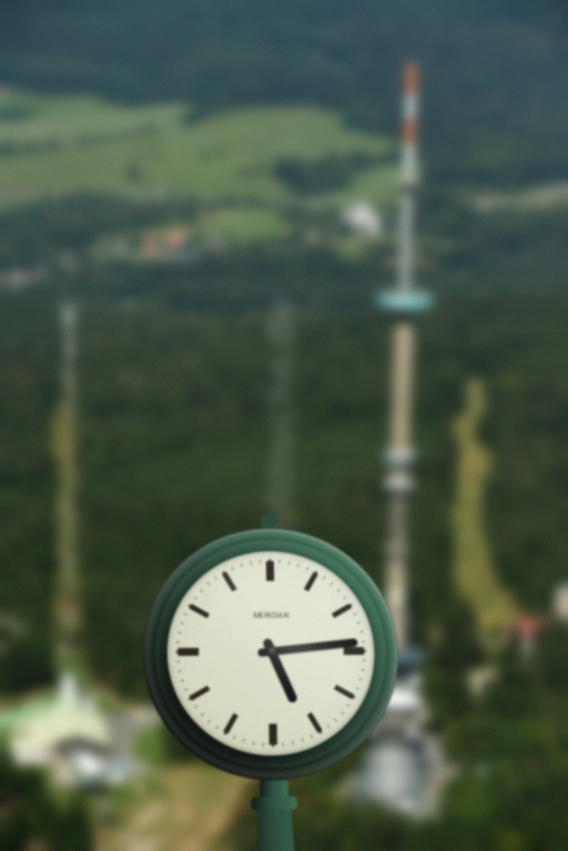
5:14
